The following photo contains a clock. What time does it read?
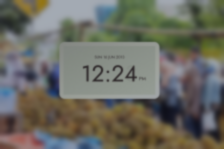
12:24
